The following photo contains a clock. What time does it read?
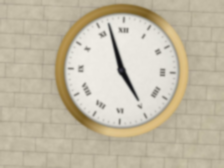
4:57
